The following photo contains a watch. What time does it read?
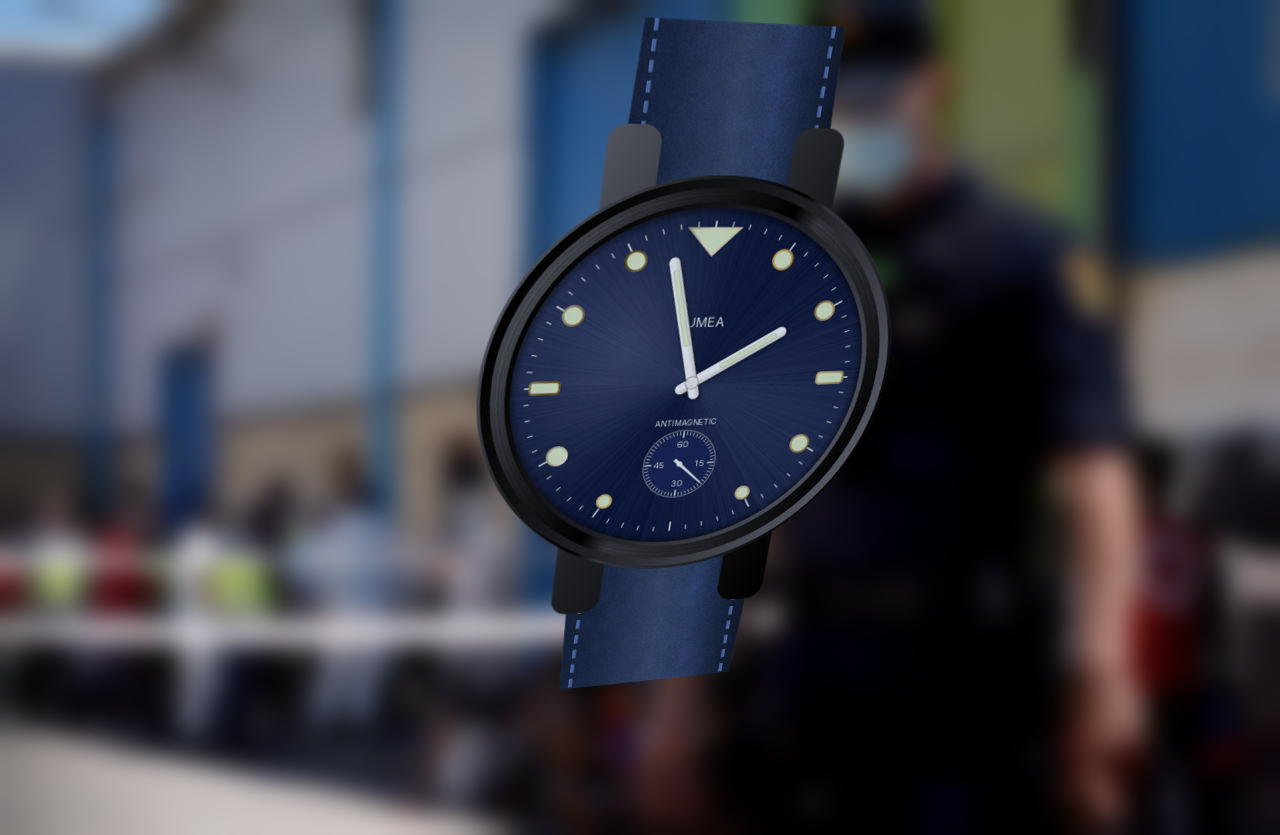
1:57:22
